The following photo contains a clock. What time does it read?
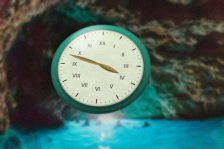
3:48
